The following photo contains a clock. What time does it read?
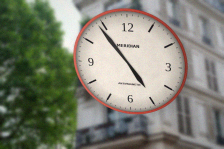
4:54
